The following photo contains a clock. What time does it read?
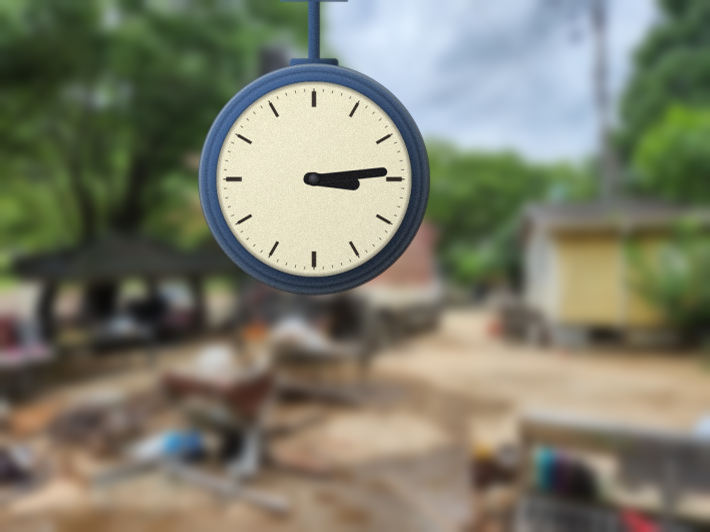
3:14
